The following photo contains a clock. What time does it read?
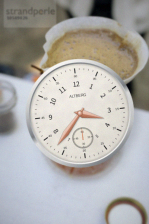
3:37
